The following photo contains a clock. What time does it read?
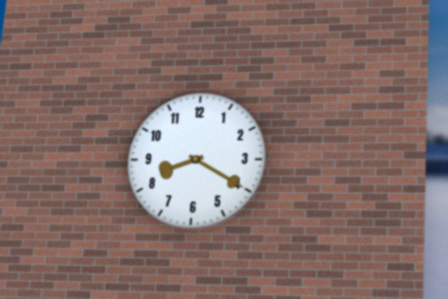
8:20
